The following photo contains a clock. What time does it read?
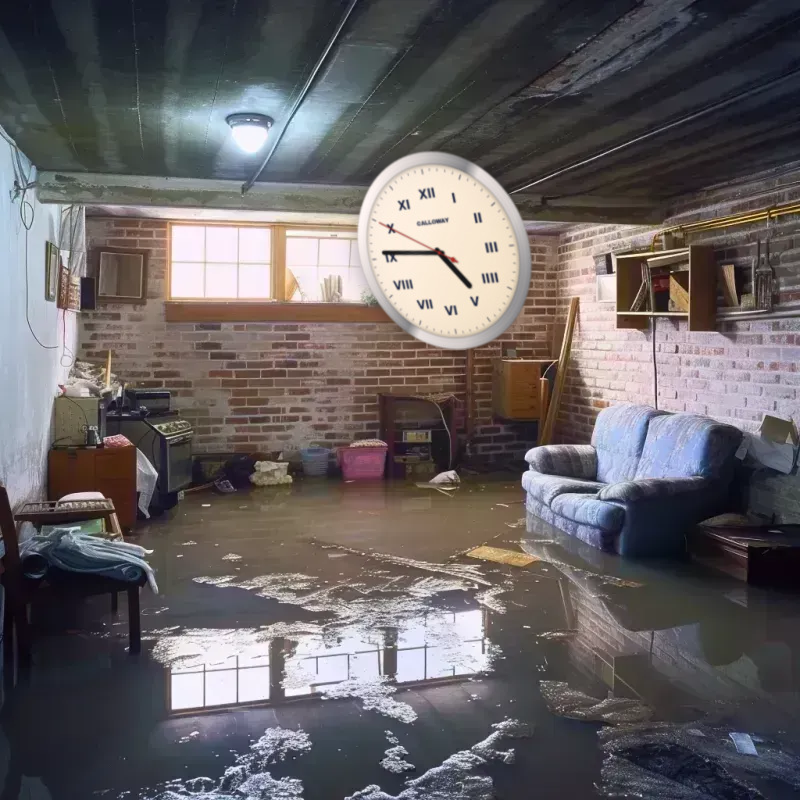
4:45:50
